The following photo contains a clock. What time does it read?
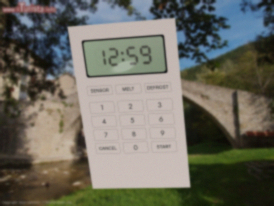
12:59
